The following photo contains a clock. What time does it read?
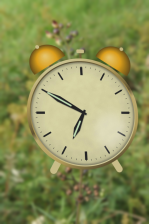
6:50
